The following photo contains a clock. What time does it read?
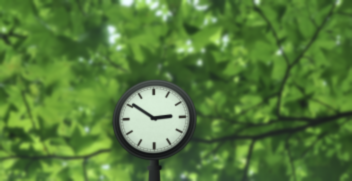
2:51
